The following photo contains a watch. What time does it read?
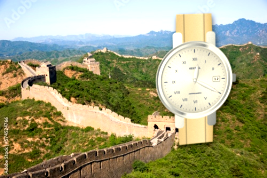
12:20
